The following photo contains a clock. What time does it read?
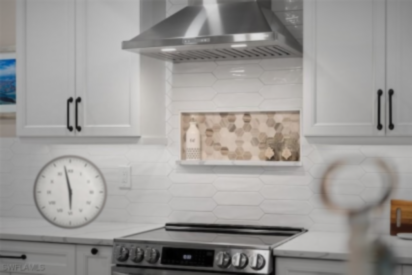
5:58
